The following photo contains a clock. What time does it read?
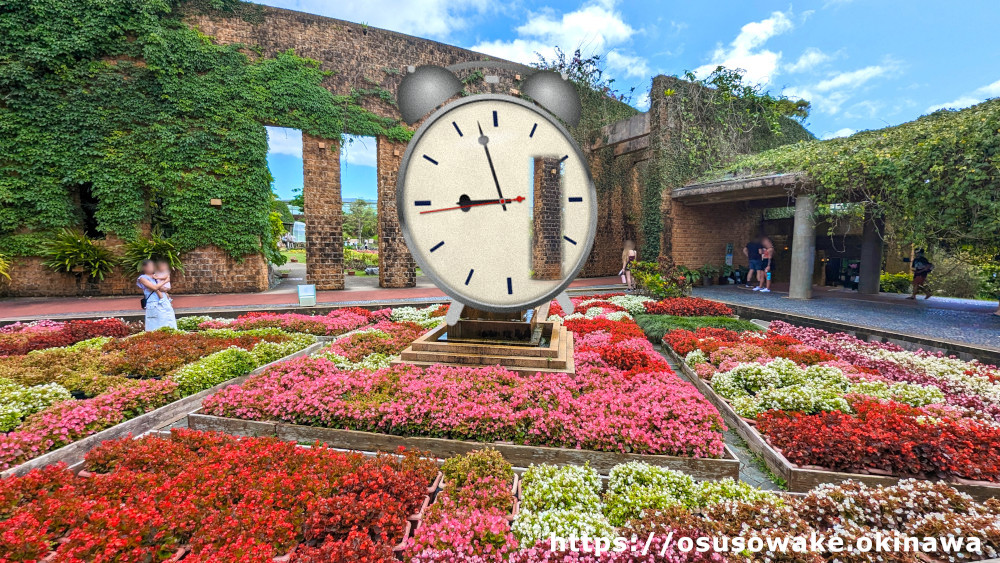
8:57:44
